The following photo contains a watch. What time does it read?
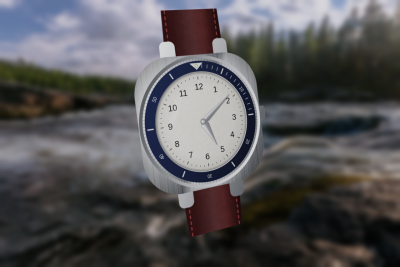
5:09
